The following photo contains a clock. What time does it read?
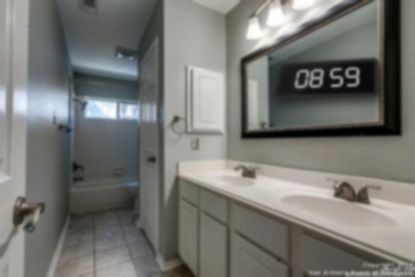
8:59
